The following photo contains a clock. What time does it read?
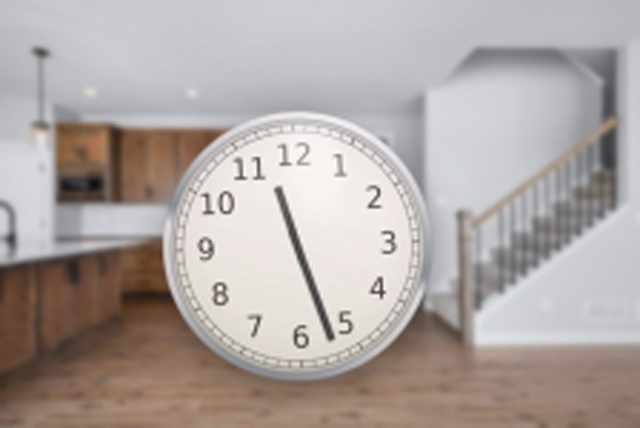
11:27
